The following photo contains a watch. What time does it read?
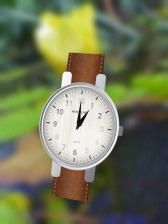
1:00
